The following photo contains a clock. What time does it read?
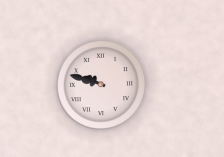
9:48
